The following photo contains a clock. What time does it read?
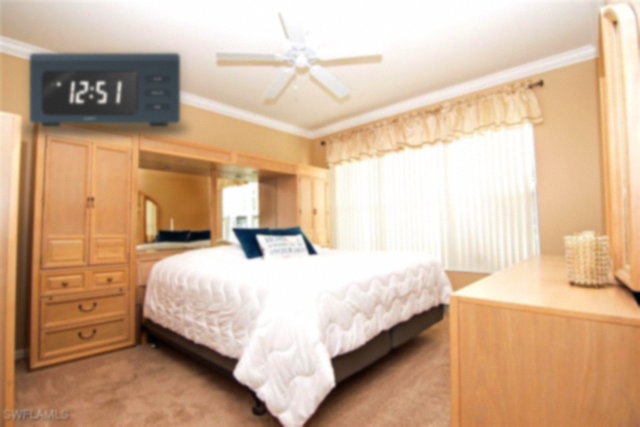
12:51
